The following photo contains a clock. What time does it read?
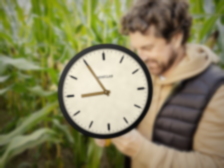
8:55
